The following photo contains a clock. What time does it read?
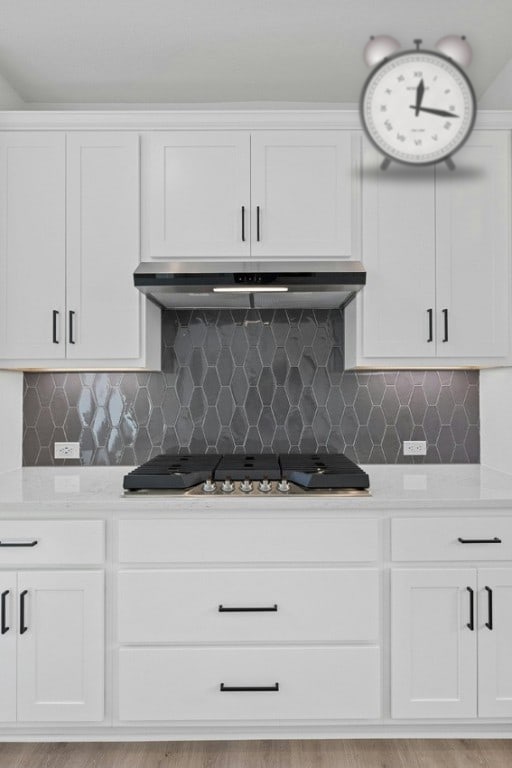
12:17
